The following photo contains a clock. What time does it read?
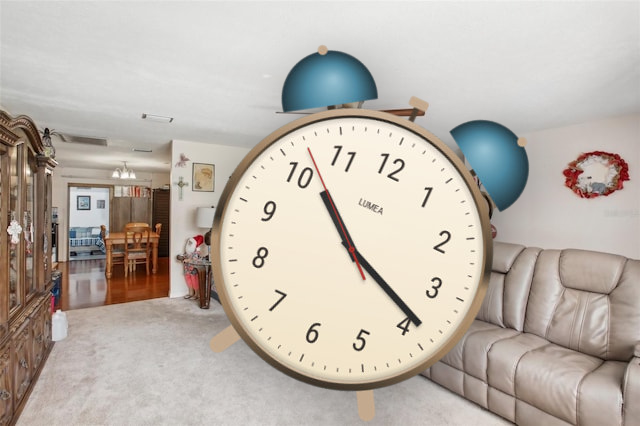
10:18:52
